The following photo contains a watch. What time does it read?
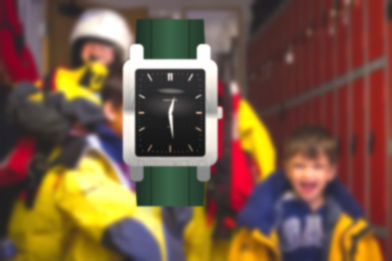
12:29
